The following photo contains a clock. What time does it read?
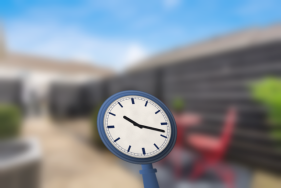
10:18
